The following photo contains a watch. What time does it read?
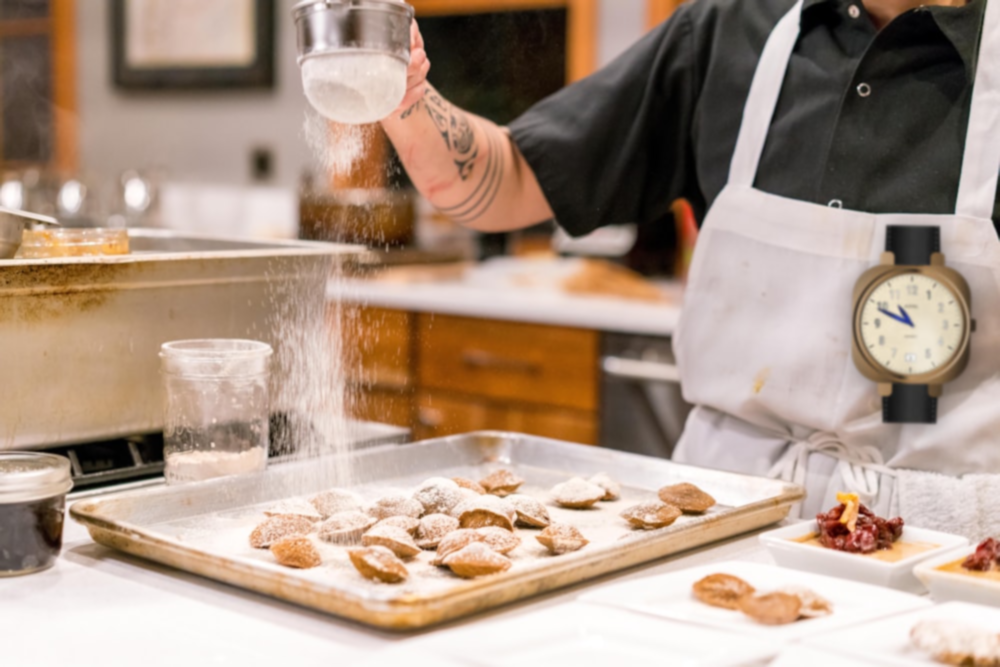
10:49
